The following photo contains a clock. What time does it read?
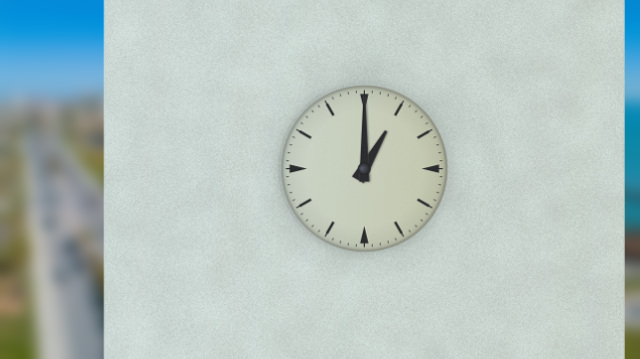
1:00
